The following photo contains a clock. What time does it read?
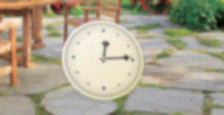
12:14
